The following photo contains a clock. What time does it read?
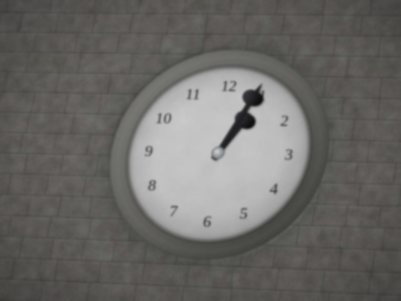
1:04
